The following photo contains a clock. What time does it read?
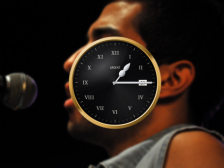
1:15
